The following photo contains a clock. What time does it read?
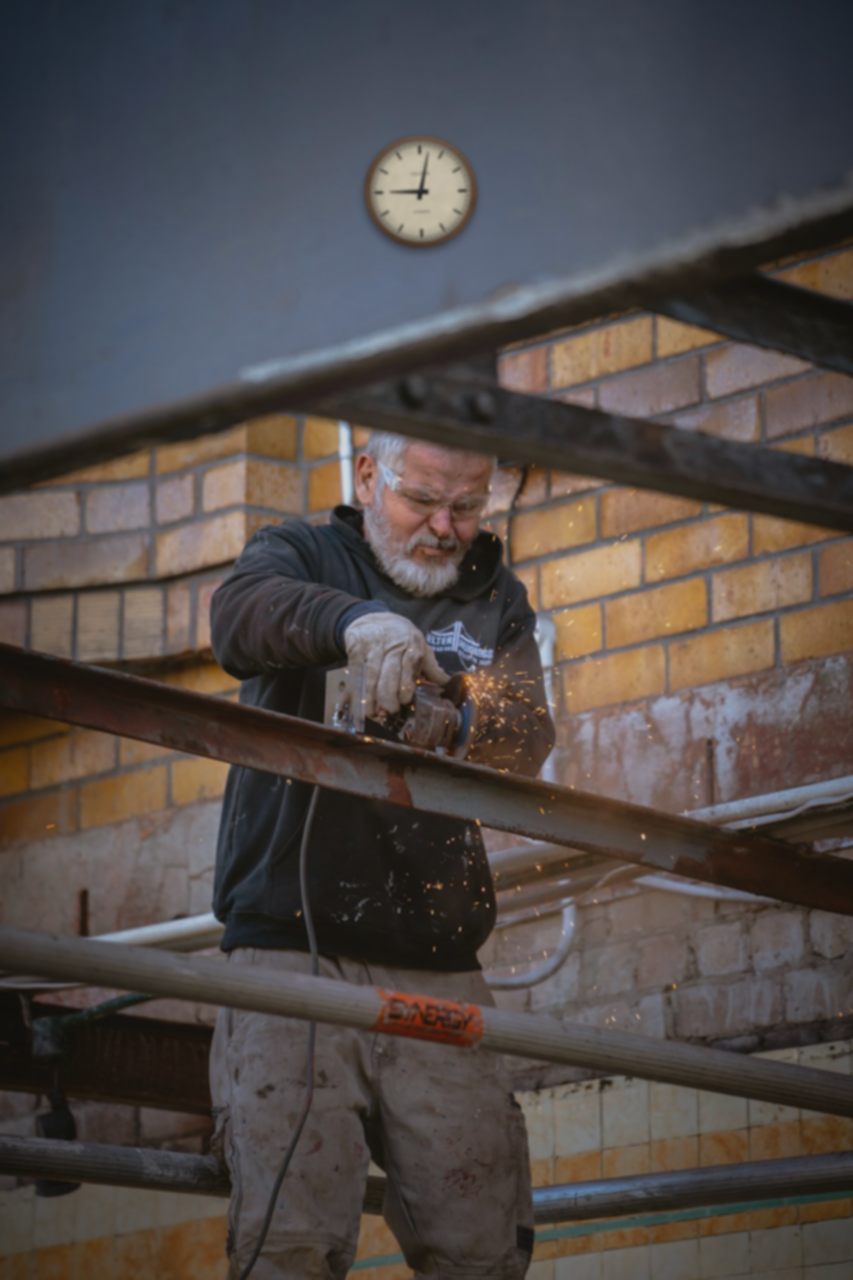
9:02
